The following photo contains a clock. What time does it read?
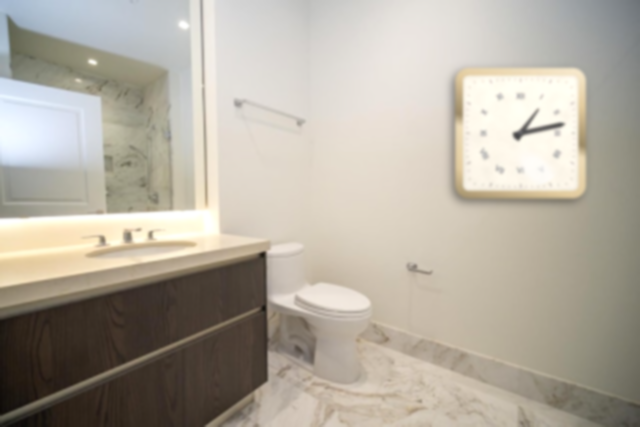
1:13
